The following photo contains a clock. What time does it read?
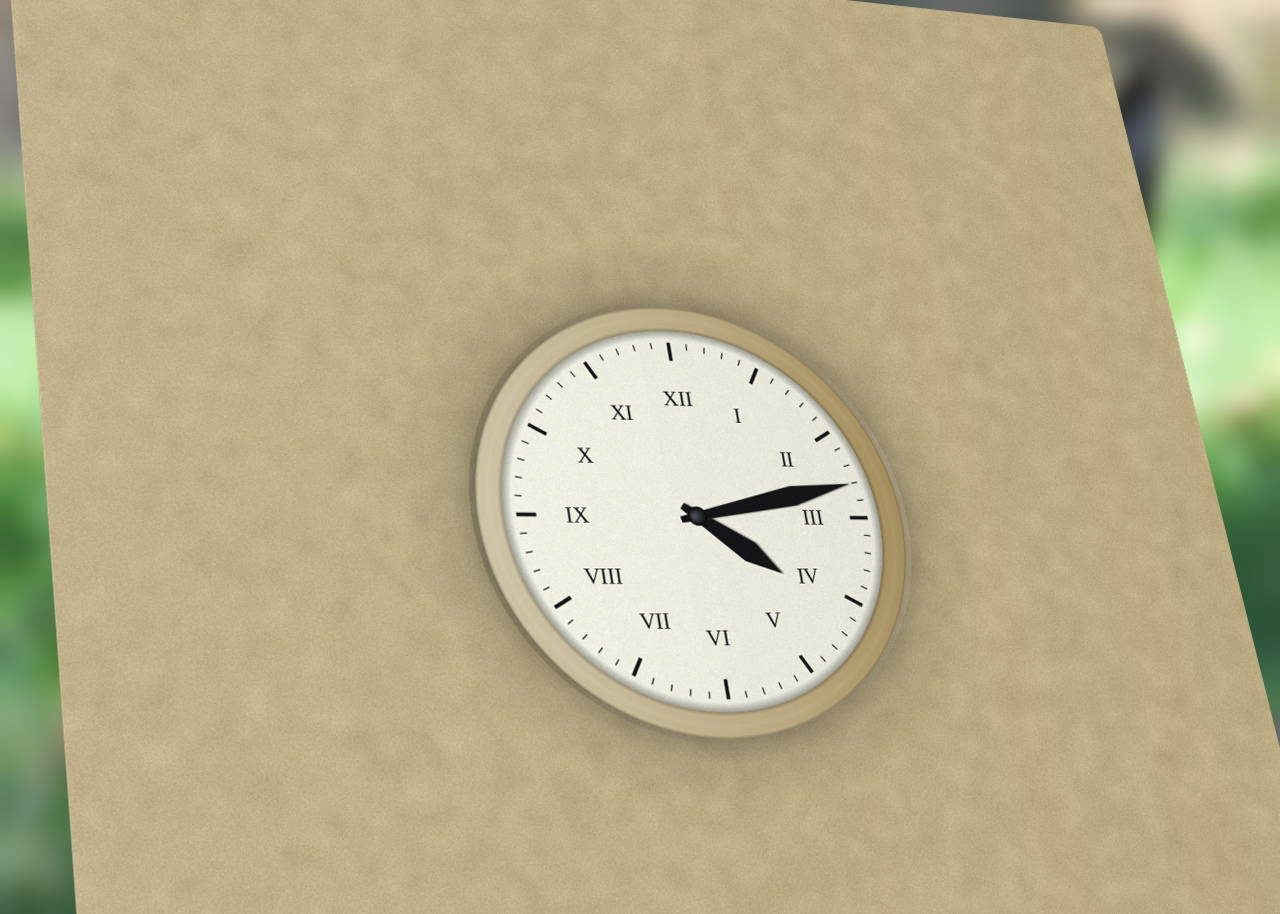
4:13
